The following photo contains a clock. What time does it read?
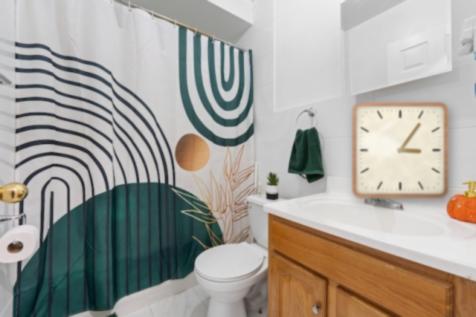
3:06
